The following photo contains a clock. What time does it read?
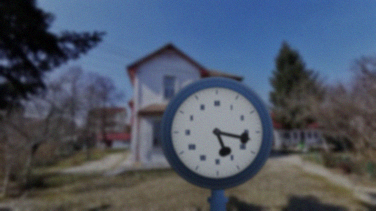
5:17
